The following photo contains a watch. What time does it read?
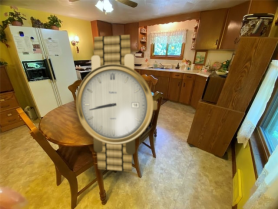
8:43
